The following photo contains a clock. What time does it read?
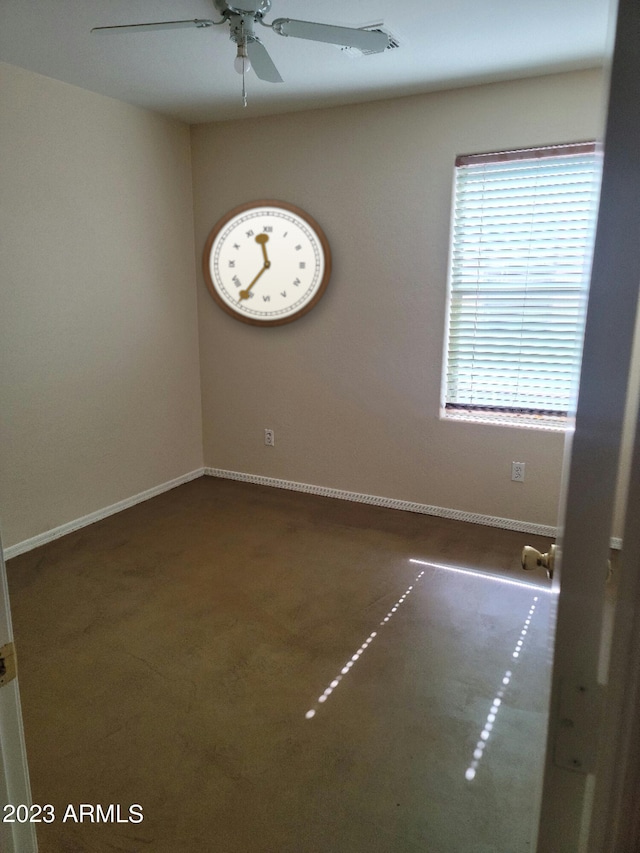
11:36
